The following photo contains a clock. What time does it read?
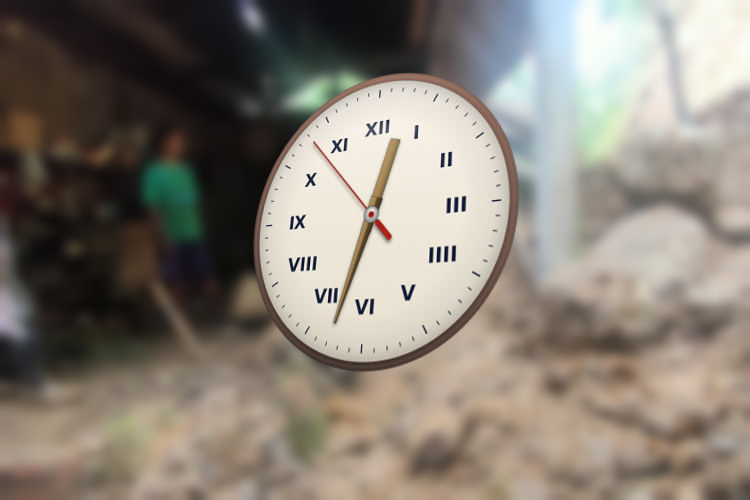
12:32:53
